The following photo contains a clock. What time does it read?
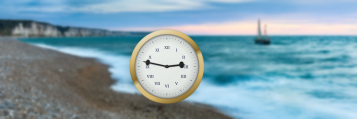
2:47
